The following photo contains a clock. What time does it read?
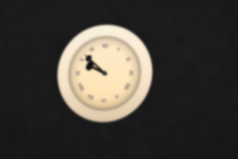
9:52
